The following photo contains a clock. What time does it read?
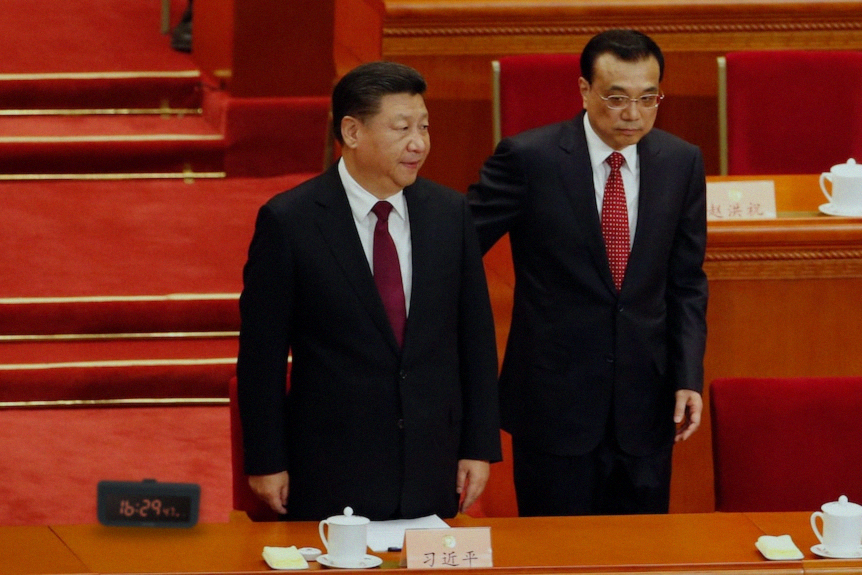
16:29
